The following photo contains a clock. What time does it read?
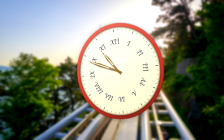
10:49
